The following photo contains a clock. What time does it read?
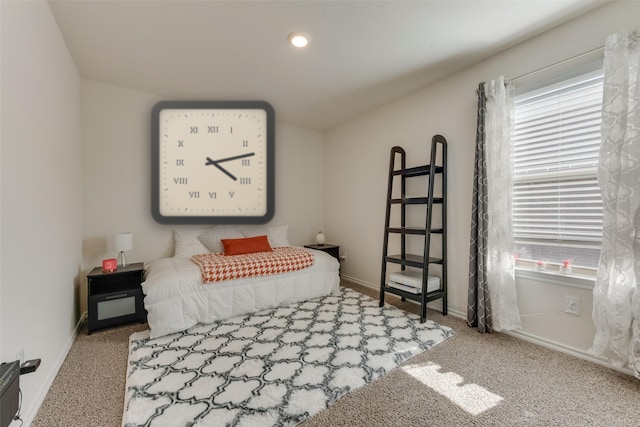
4:13
